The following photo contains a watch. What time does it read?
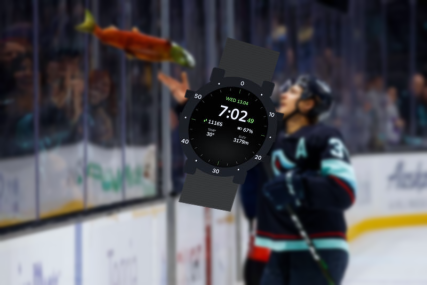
7:02
